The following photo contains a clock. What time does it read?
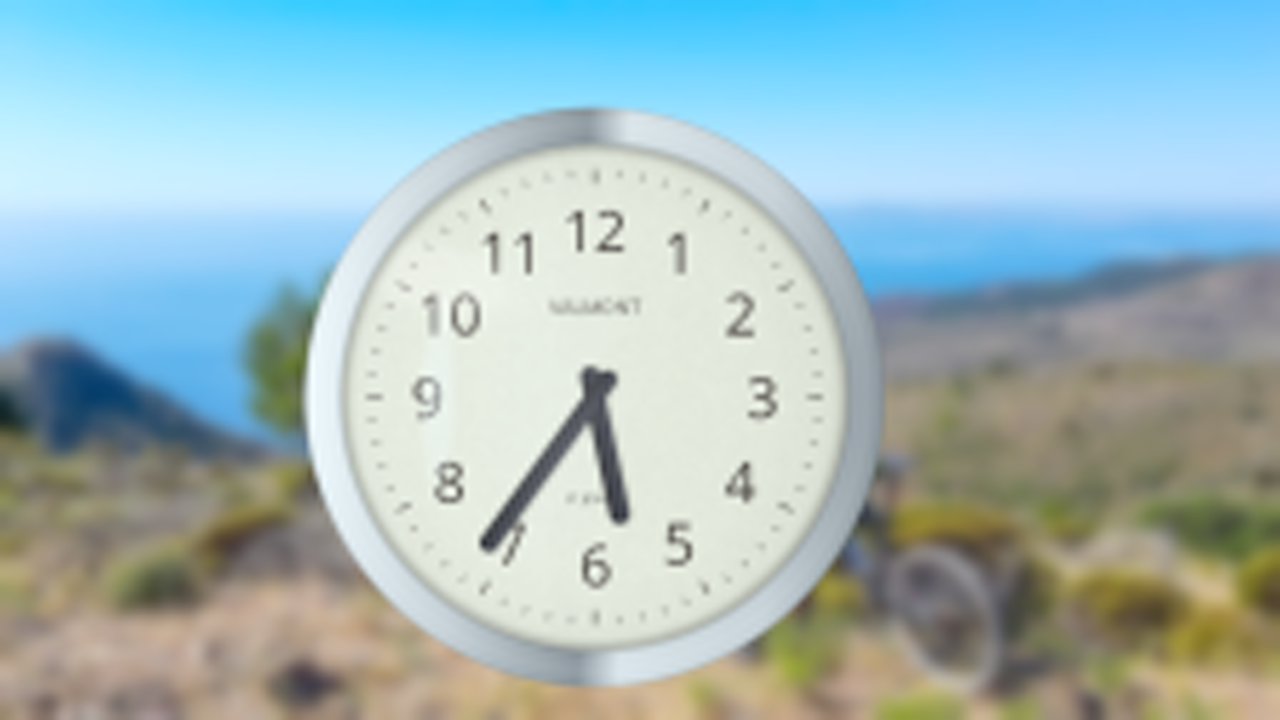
5:36
